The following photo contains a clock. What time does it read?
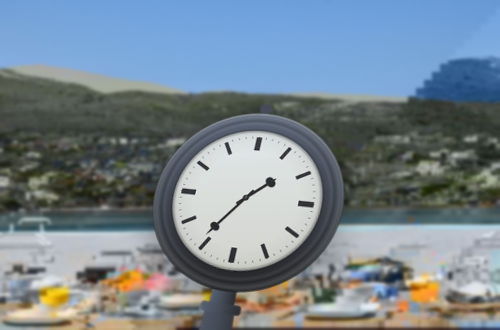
1:36
